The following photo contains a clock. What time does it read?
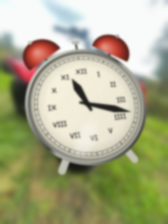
11:18
